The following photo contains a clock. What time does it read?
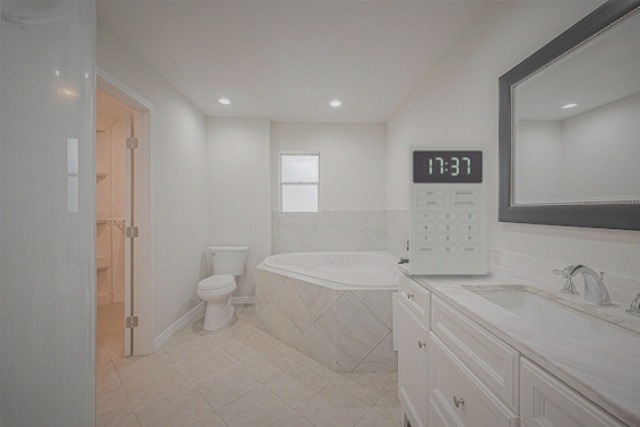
17:37
